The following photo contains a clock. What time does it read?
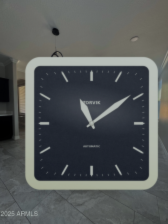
11:09
